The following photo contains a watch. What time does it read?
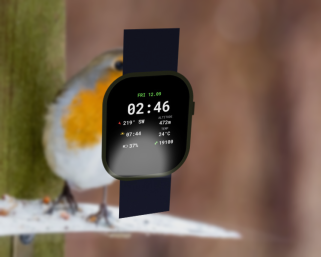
2:46
